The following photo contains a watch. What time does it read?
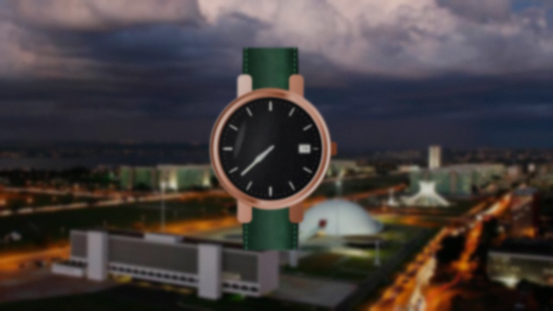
7:38
